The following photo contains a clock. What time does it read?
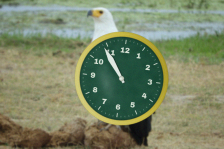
10:54
